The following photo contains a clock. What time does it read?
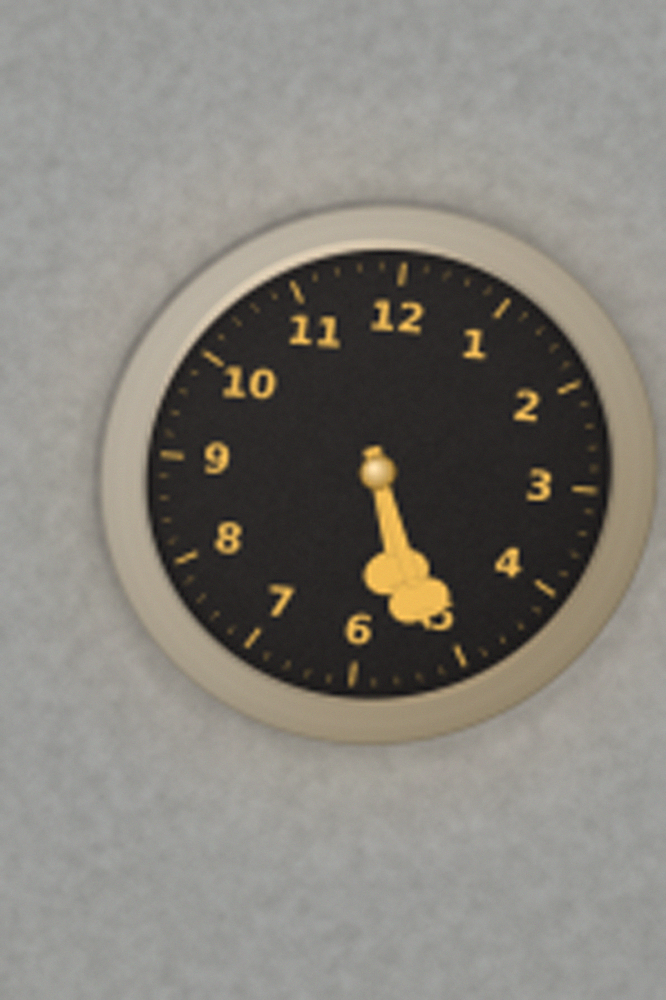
5:26
